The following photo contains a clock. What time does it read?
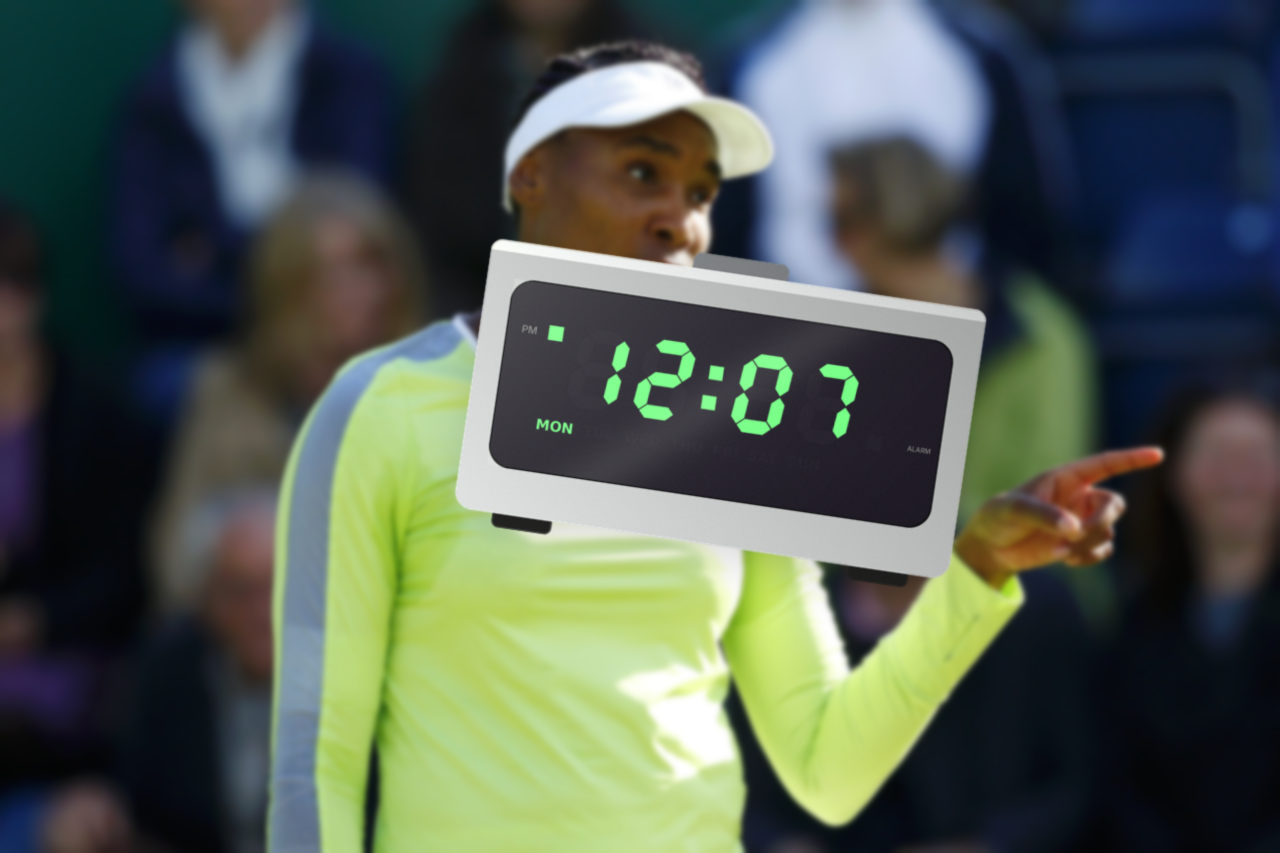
12:07
